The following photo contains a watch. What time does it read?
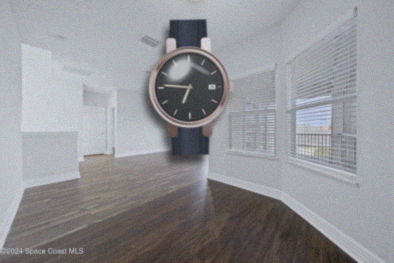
6:46
